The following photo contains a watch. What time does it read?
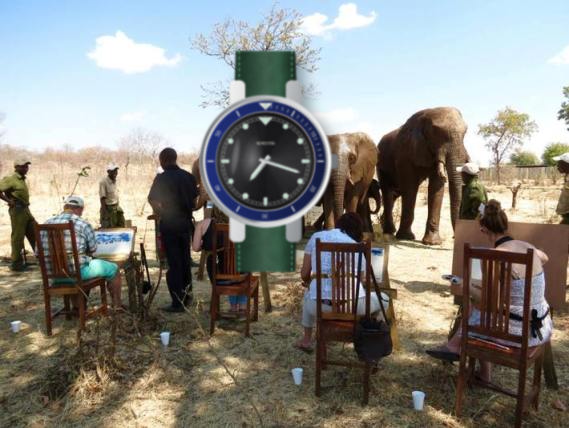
7:18
